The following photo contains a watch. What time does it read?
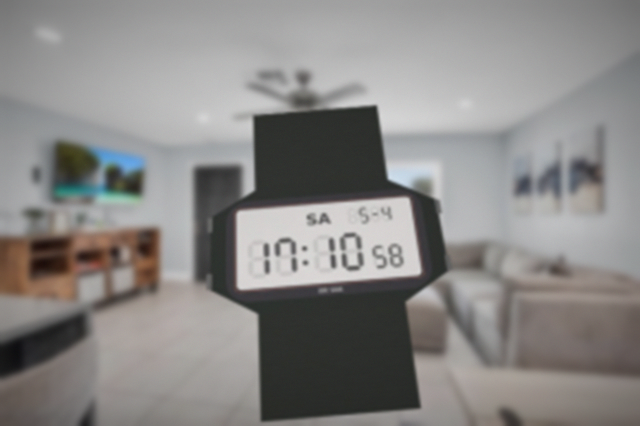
17:10:58
